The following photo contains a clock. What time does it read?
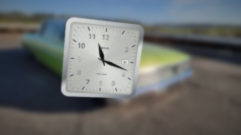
11:18
